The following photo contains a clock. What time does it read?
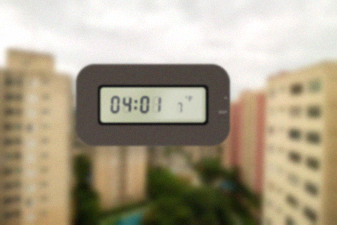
4:01
